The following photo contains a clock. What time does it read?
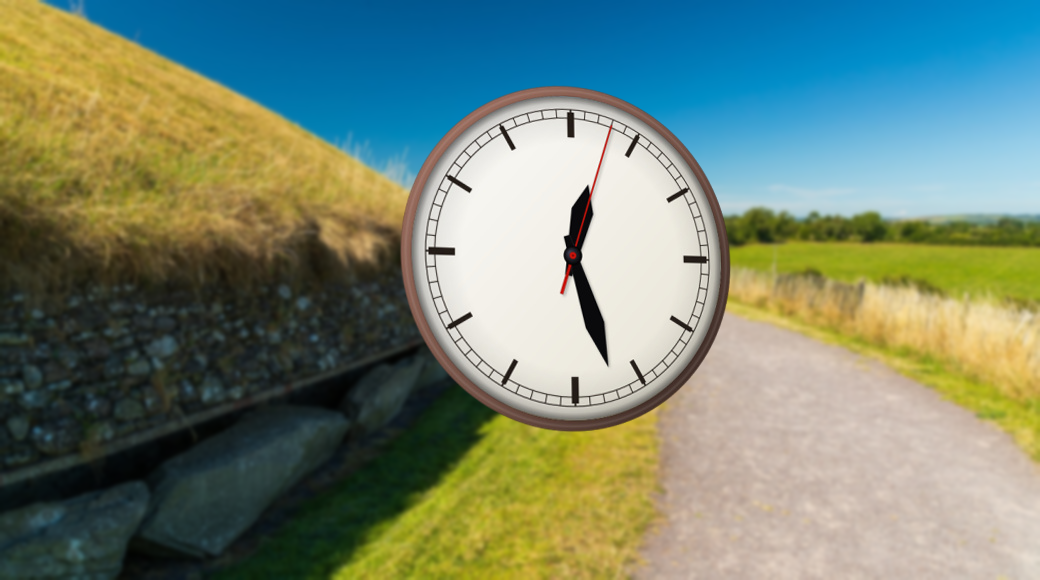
12:27:03
